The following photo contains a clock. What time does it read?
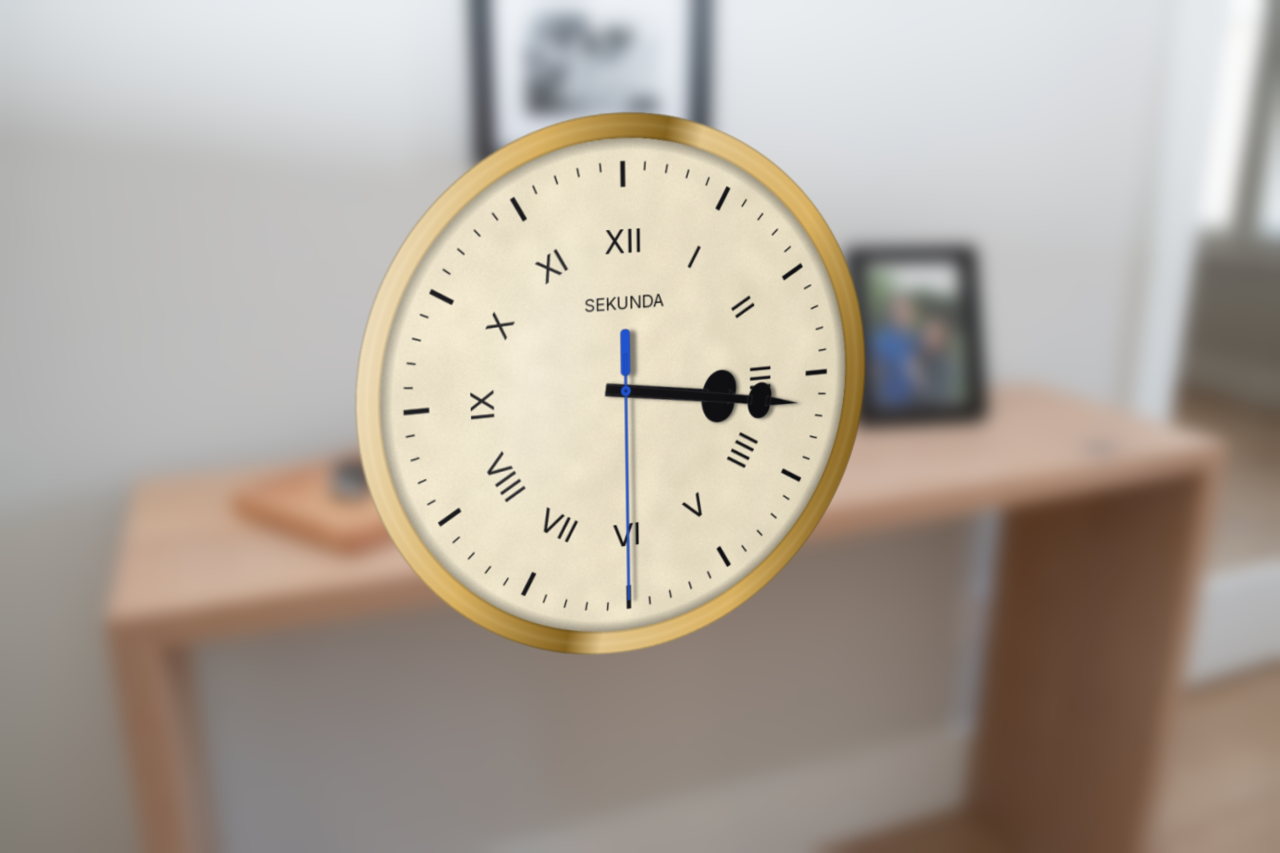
3:16:30
